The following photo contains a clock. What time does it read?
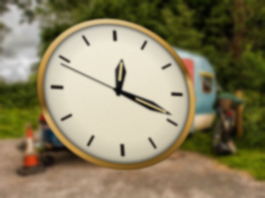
12:18:49
